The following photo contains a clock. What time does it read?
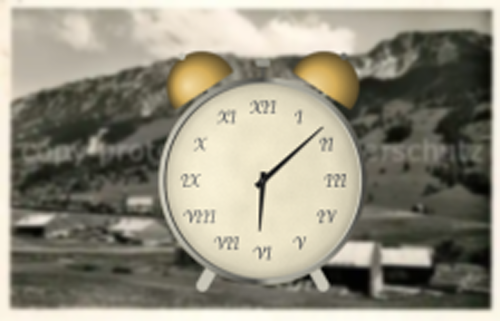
6:08
